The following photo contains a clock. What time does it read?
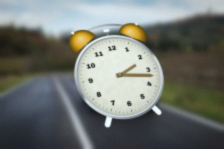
2:17
